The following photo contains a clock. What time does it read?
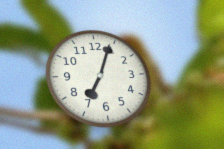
7:04
